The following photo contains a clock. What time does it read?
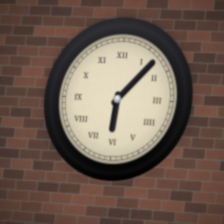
6:07
